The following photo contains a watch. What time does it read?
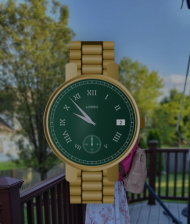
9:53
